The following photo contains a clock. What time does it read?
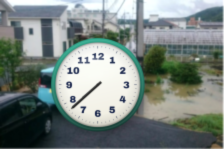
7:38
